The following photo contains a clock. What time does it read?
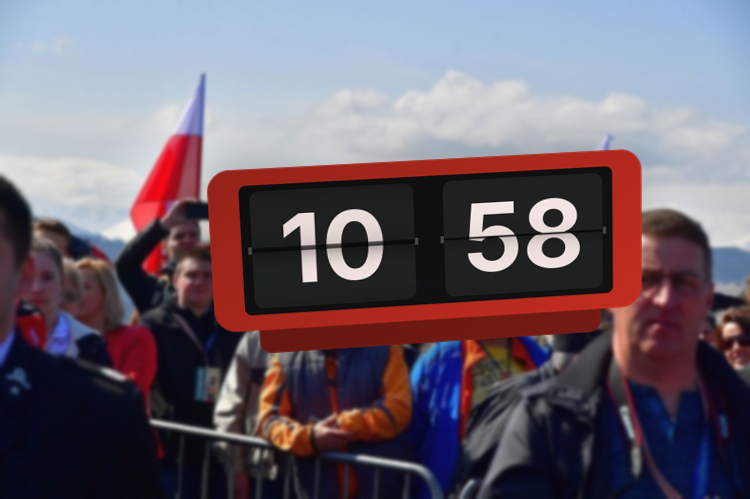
10:58
